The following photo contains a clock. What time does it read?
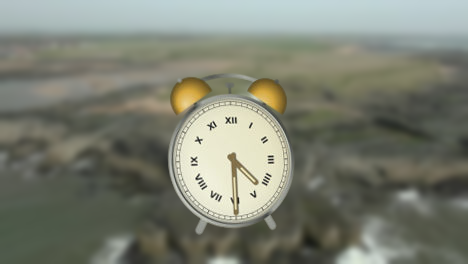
4:30
